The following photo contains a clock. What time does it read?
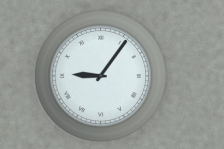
9:06
